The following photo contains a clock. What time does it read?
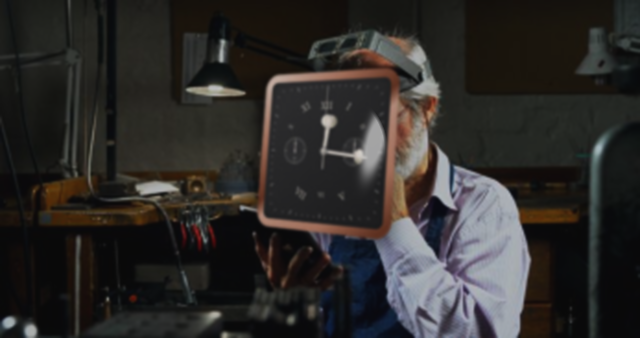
12:16
